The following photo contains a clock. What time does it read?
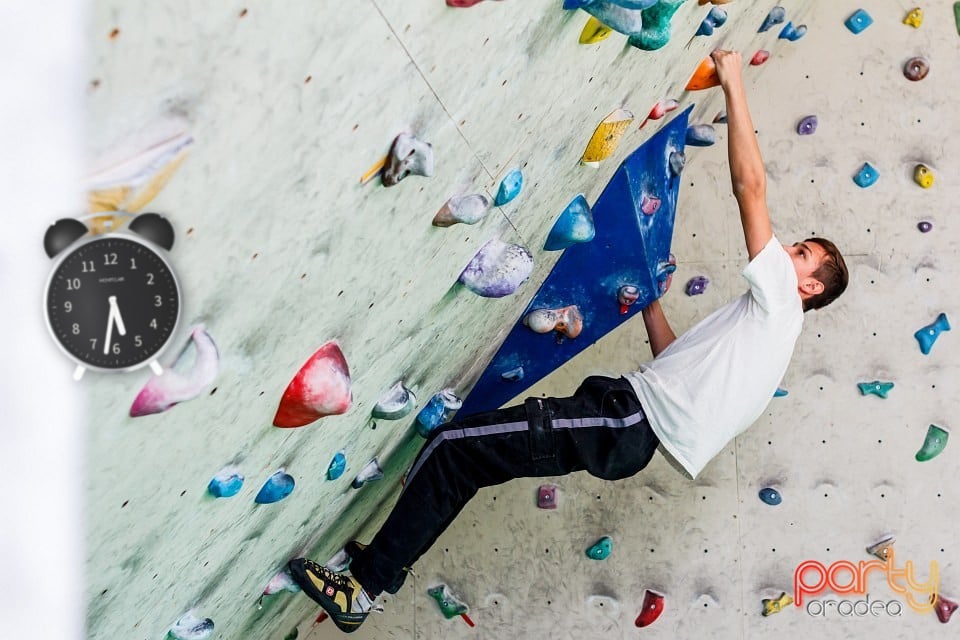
5:32
